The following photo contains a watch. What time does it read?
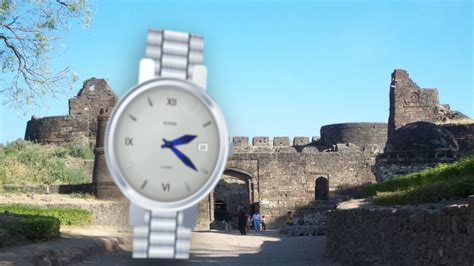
2:21
